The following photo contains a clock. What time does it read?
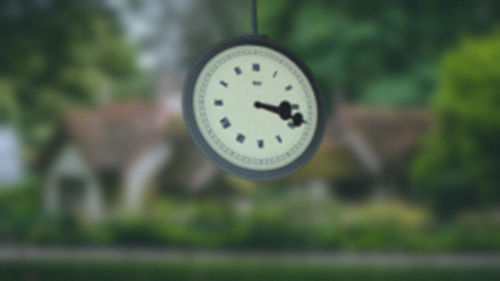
3:18
